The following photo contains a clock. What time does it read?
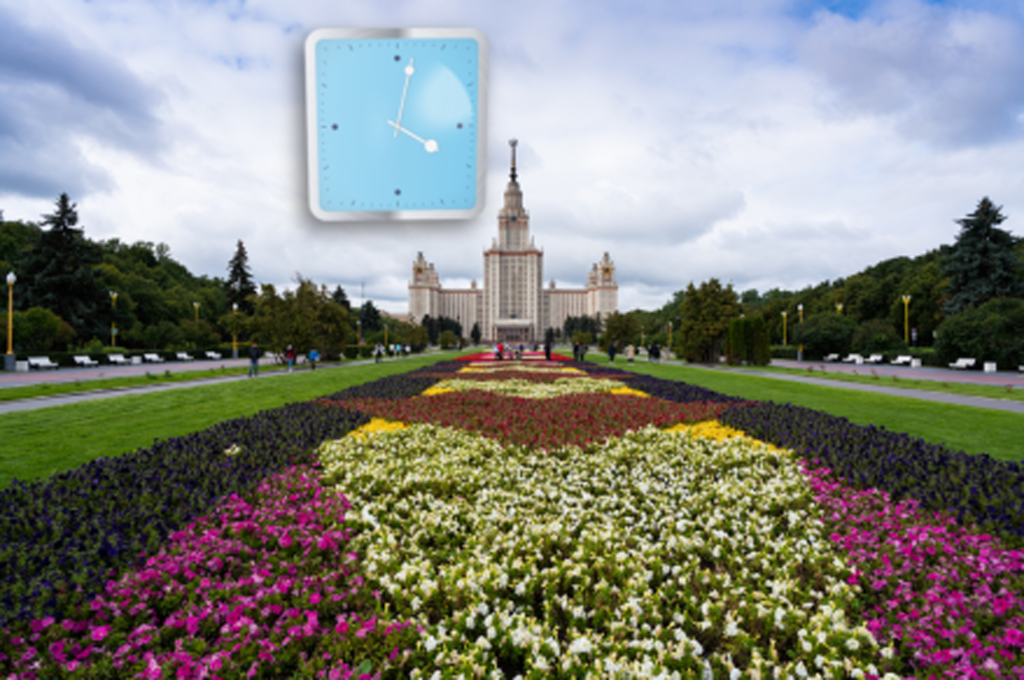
4:02
